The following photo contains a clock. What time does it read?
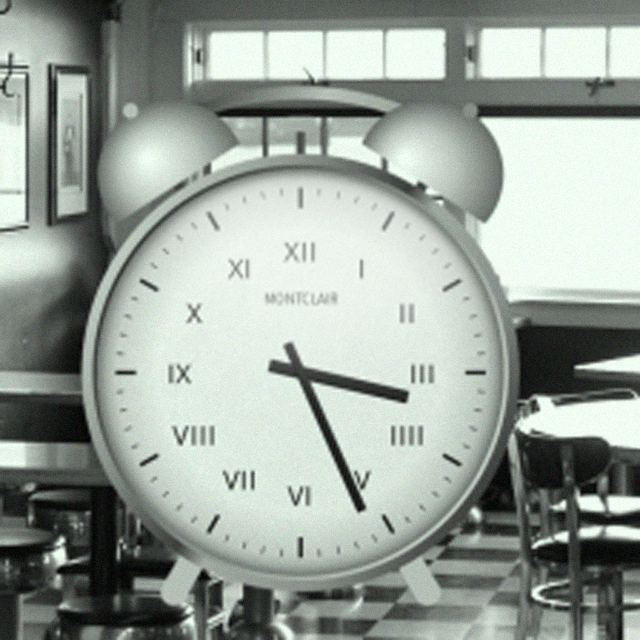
3:26
